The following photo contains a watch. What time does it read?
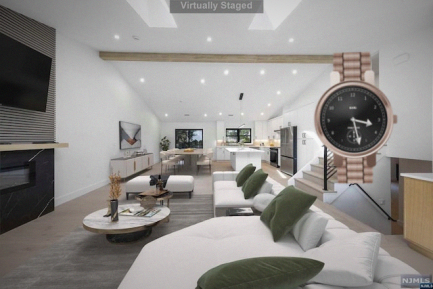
3:28
